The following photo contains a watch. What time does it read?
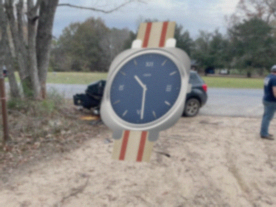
10:29
